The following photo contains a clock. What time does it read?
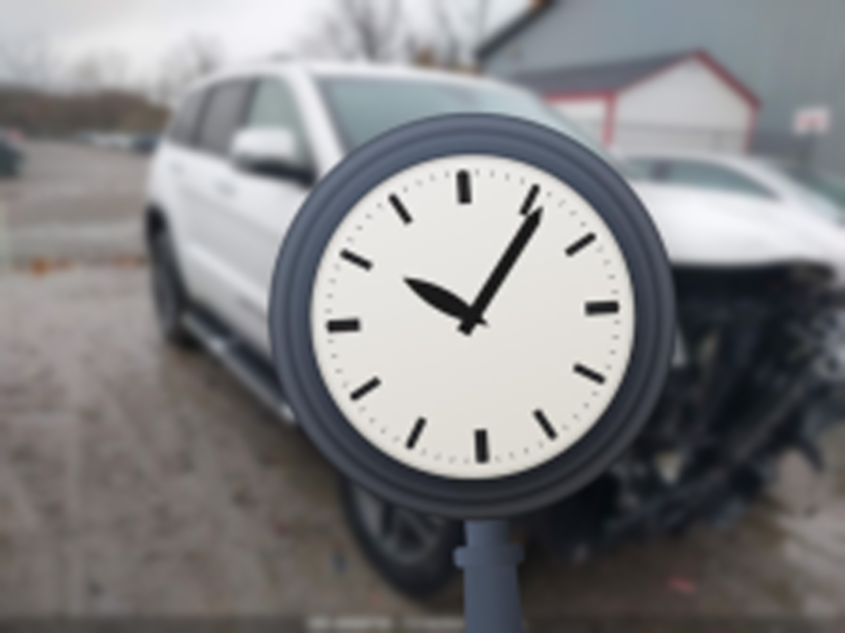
10:06
